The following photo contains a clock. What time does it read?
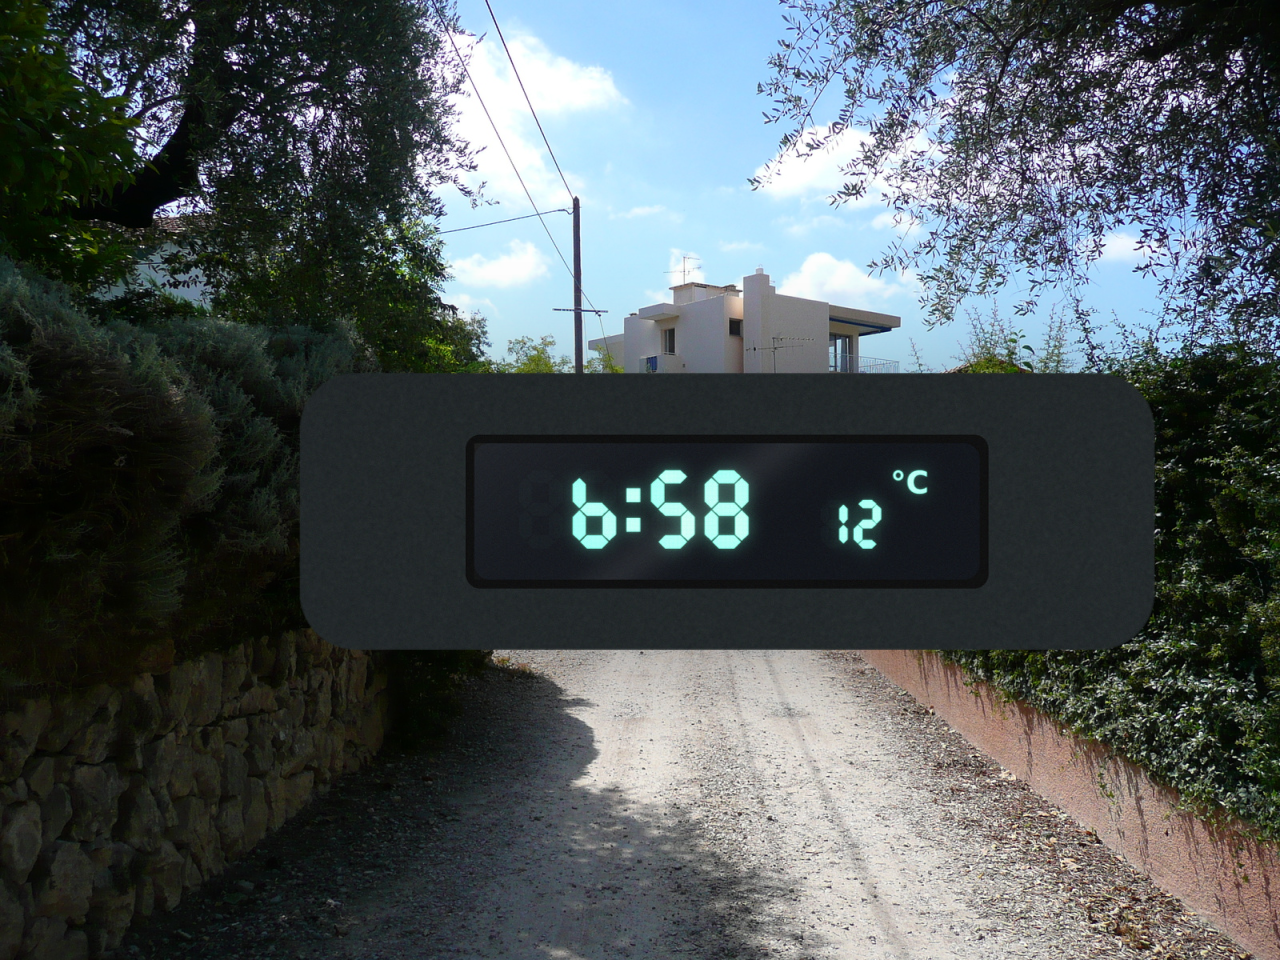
6:58
